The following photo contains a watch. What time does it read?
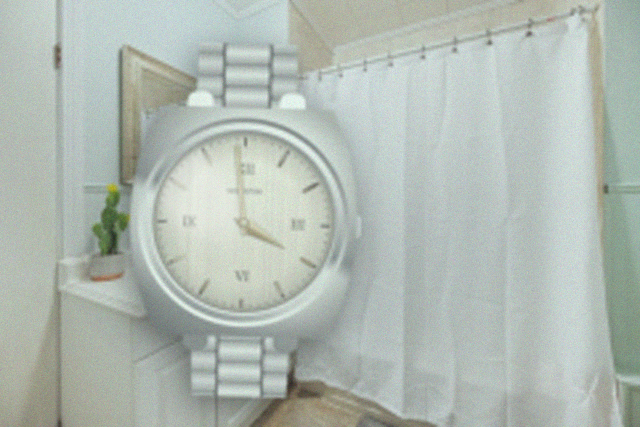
3:59
